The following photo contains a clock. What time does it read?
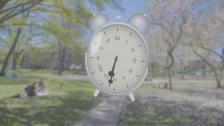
6:32
